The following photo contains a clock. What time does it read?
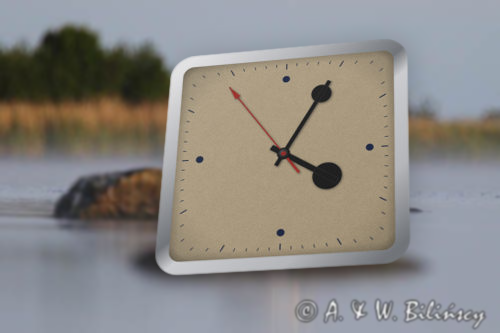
4:04:54
